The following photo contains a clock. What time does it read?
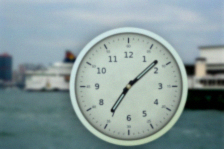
7:08
